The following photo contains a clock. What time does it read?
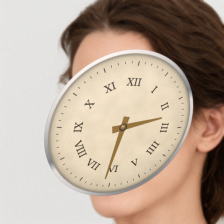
2:31
